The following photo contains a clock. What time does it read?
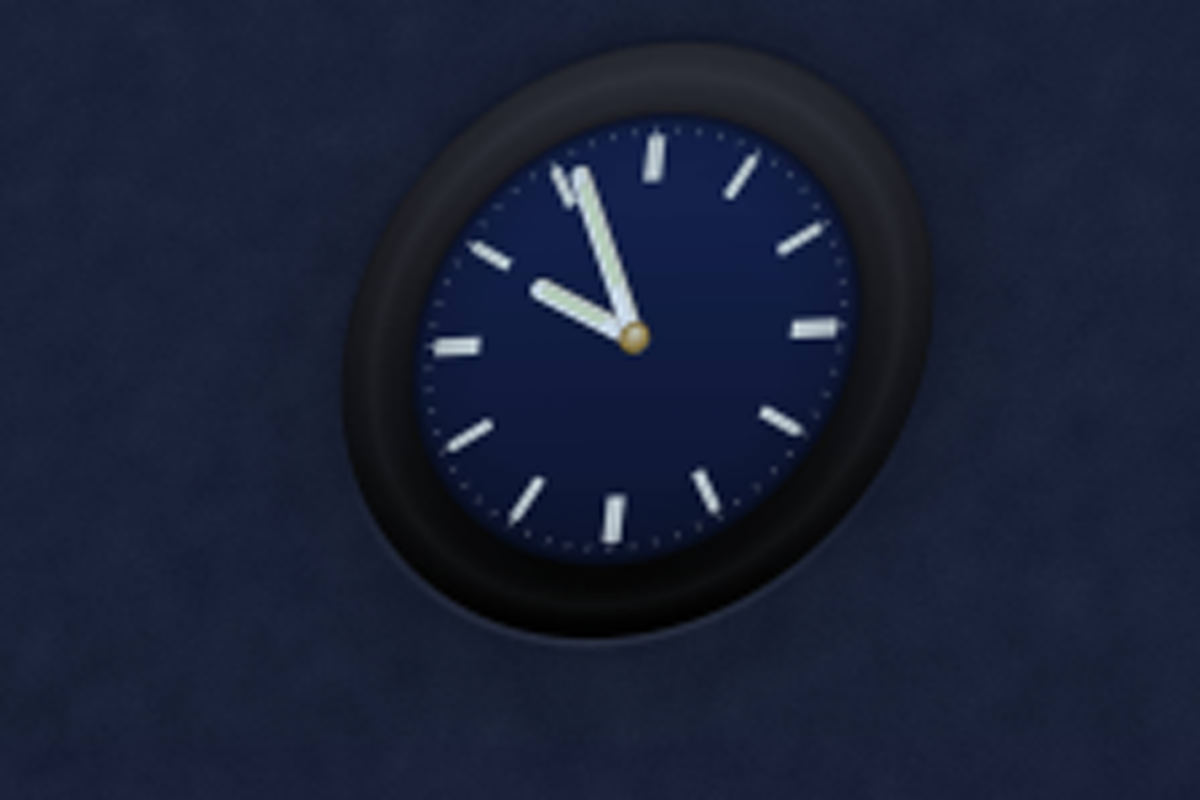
9:56
